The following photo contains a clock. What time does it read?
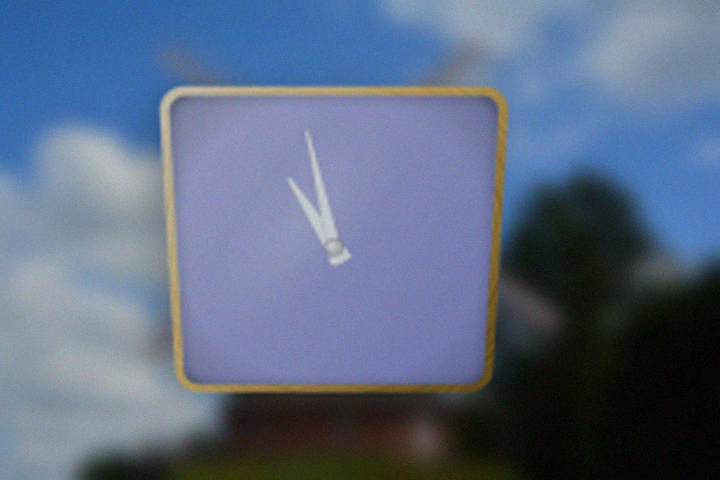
10:58
